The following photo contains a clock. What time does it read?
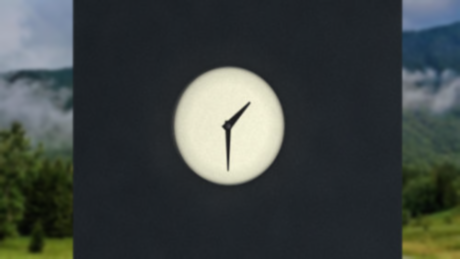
1:30
